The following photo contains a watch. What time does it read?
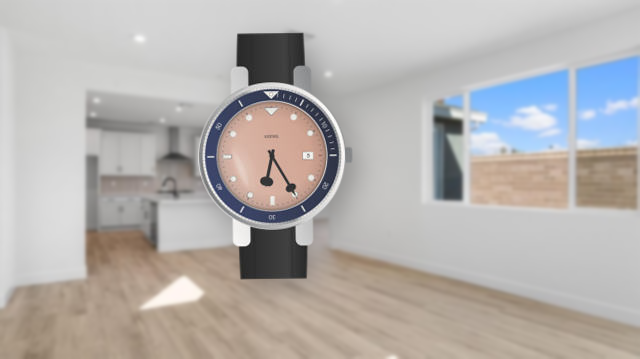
6:25
